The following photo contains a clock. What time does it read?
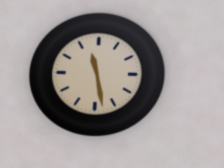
11:28
